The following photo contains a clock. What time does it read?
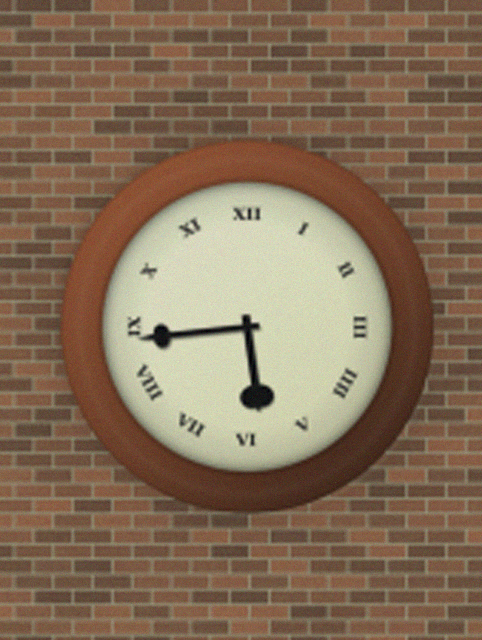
5:44
